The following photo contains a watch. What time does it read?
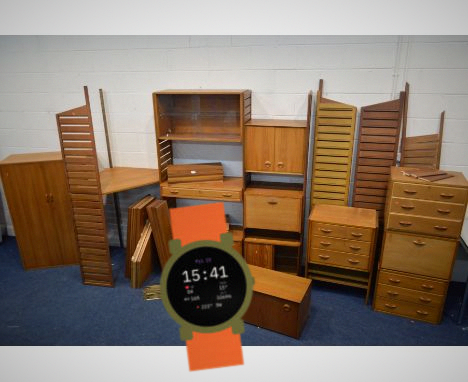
15:41
